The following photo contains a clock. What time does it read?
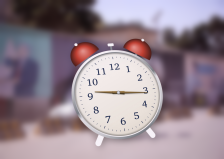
9:16
